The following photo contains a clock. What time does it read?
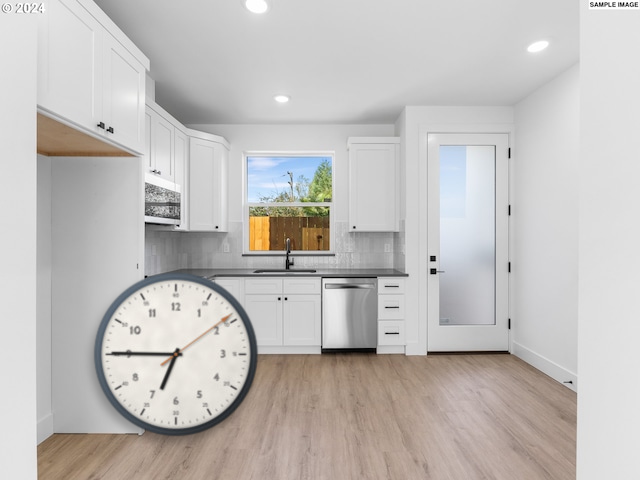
6:45:09
